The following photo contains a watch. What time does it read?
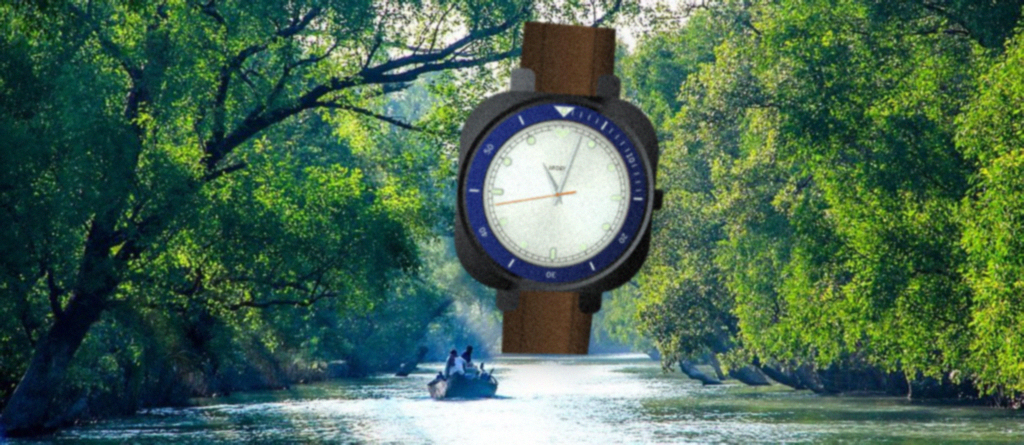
11:02:43
